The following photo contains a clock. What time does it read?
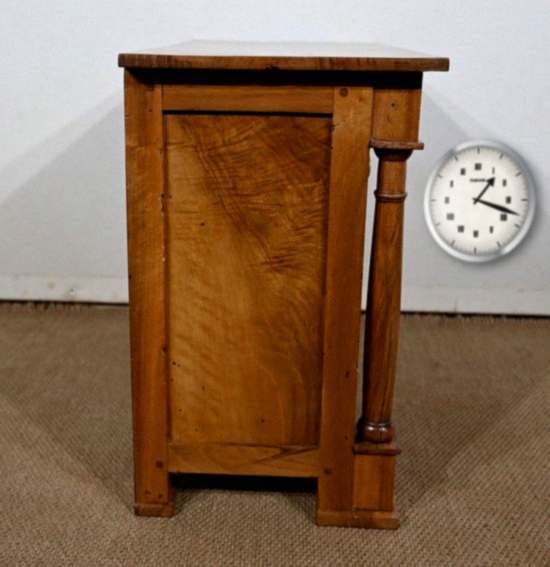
1:18
